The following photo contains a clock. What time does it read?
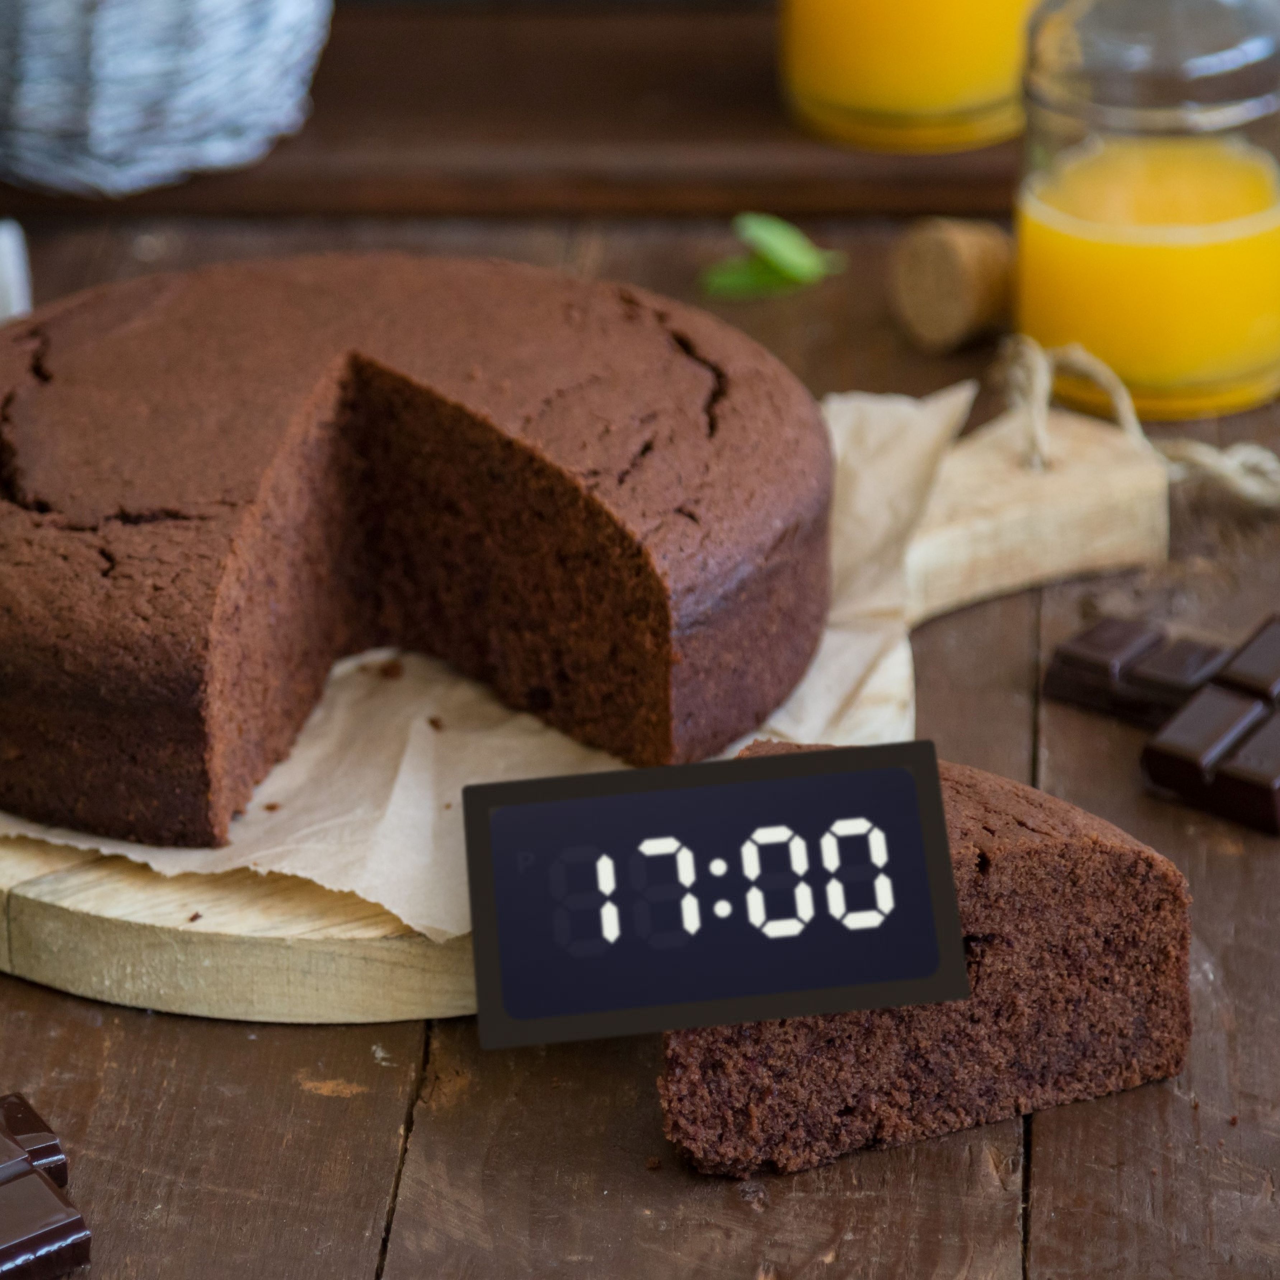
17:00
